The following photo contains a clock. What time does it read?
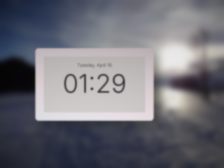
1:29
